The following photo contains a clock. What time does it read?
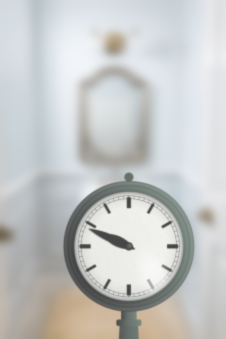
9:49
